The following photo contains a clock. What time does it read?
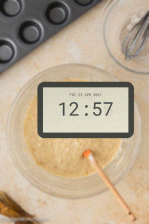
12:57
